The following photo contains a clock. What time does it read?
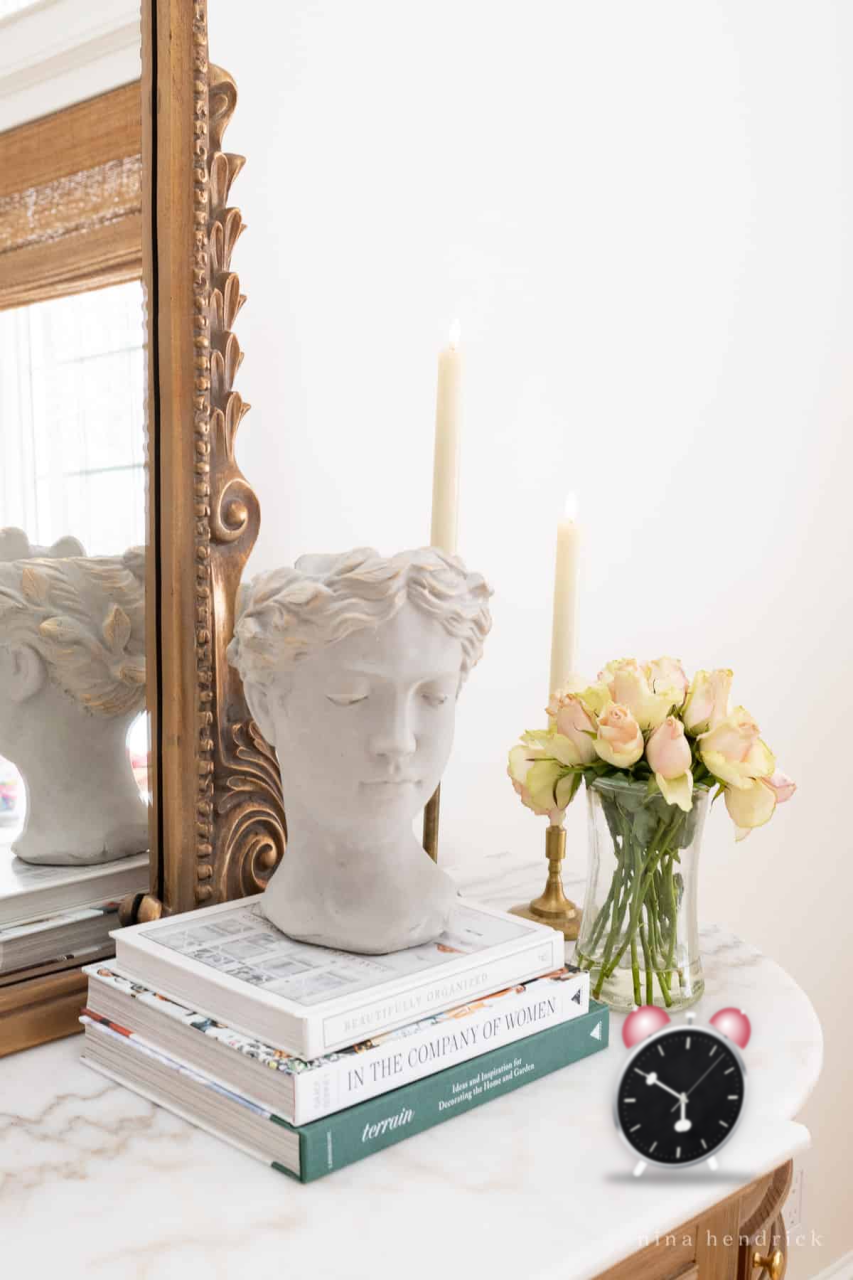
5:50:07
